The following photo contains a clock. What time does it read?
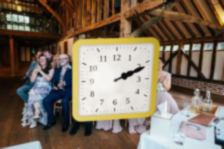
2:11
